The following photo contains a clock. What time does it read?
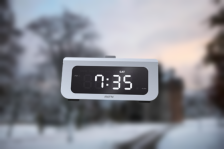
7:35
